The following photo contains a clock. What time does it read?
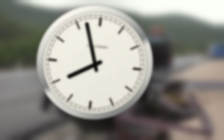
7:57
